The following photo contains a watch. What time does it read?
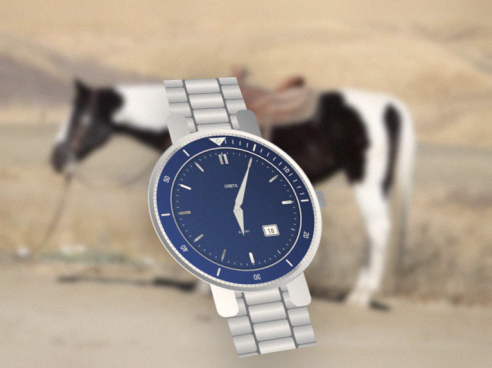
6:05
